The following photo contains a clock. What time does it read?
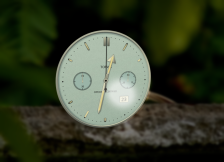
12:32
